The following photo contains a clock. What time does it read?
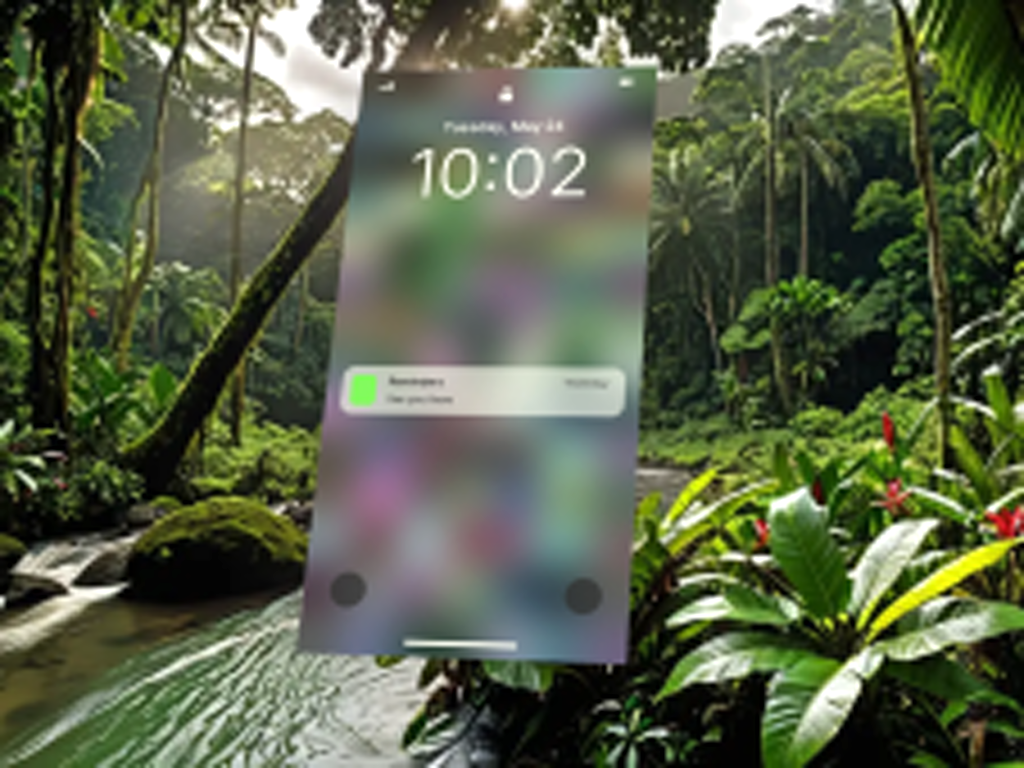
10:02
